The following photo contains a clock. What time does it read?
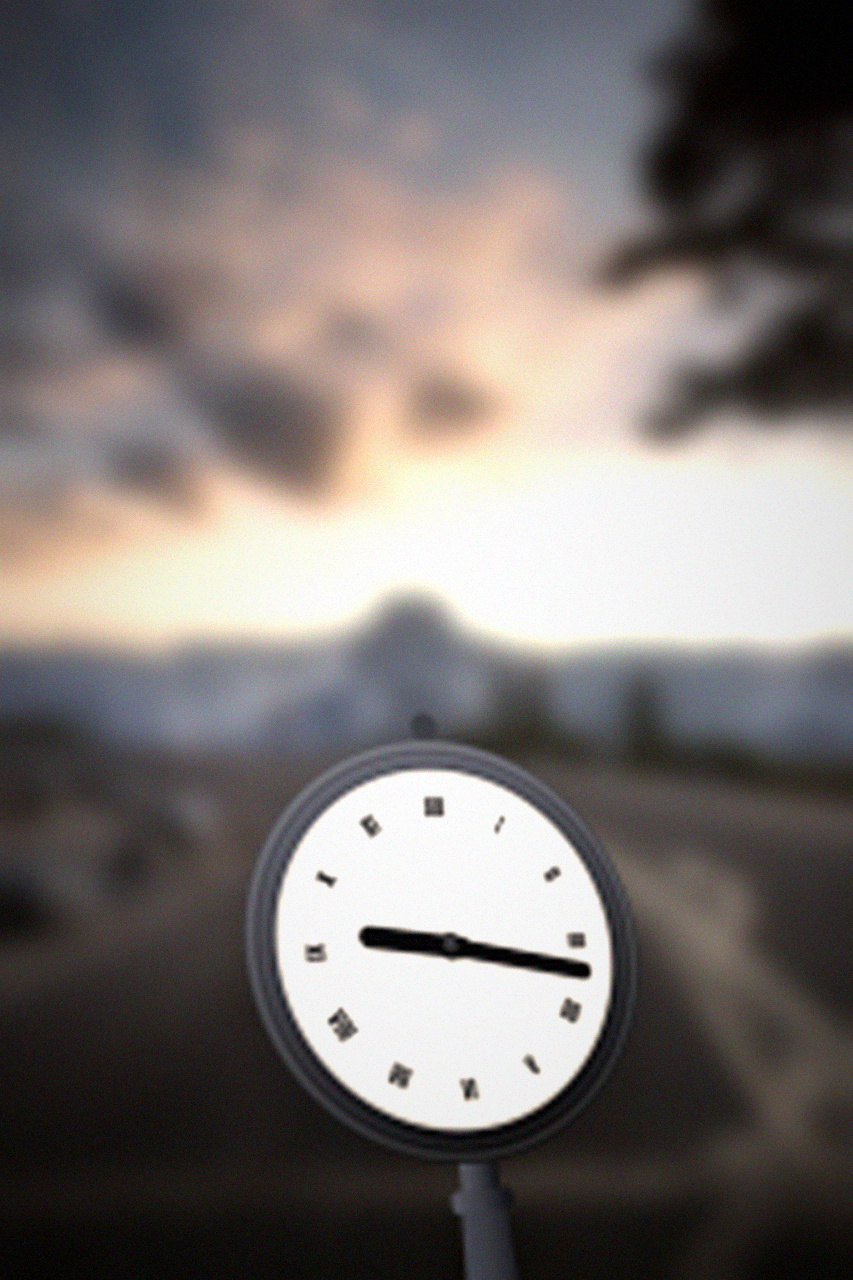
9:17
